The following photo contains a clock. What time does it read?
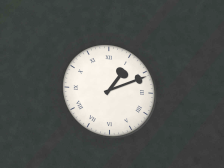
1:11
